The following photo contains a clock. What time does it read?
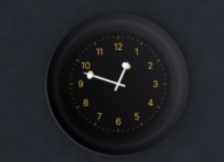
12:48
